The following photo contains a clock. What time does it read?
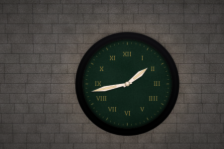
1:43
